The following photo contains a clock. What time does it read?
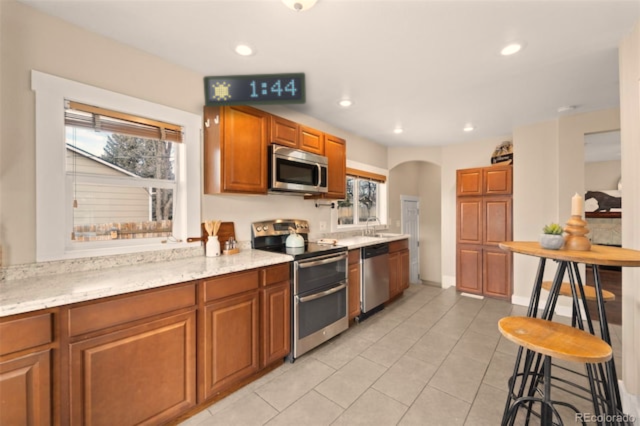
1:44
